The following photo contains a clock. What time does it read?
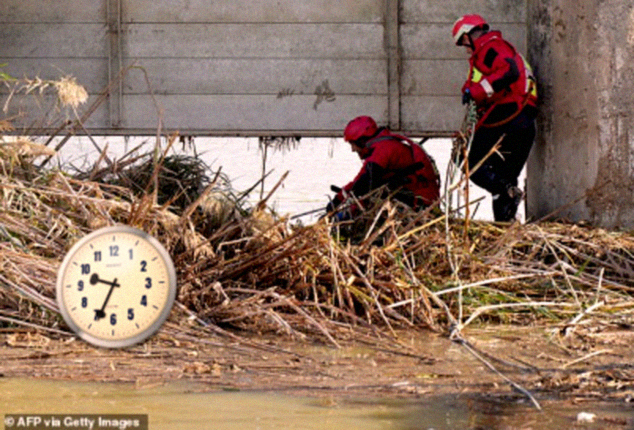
9:34
